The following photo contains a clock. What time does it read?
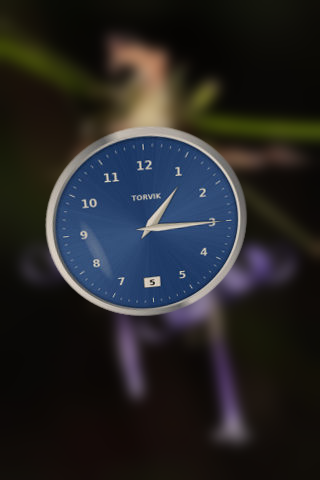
1:15
